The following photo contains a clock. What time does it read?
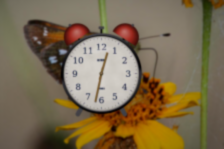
12:32
